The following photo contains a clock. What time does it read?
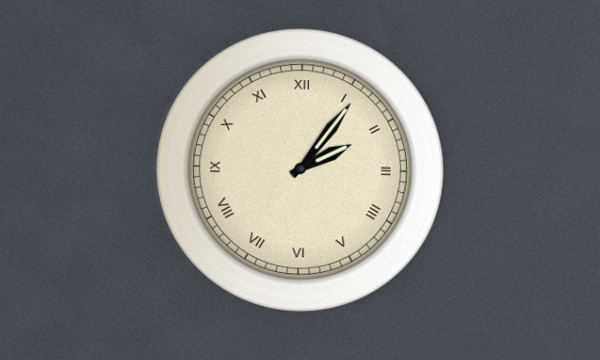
2:06
